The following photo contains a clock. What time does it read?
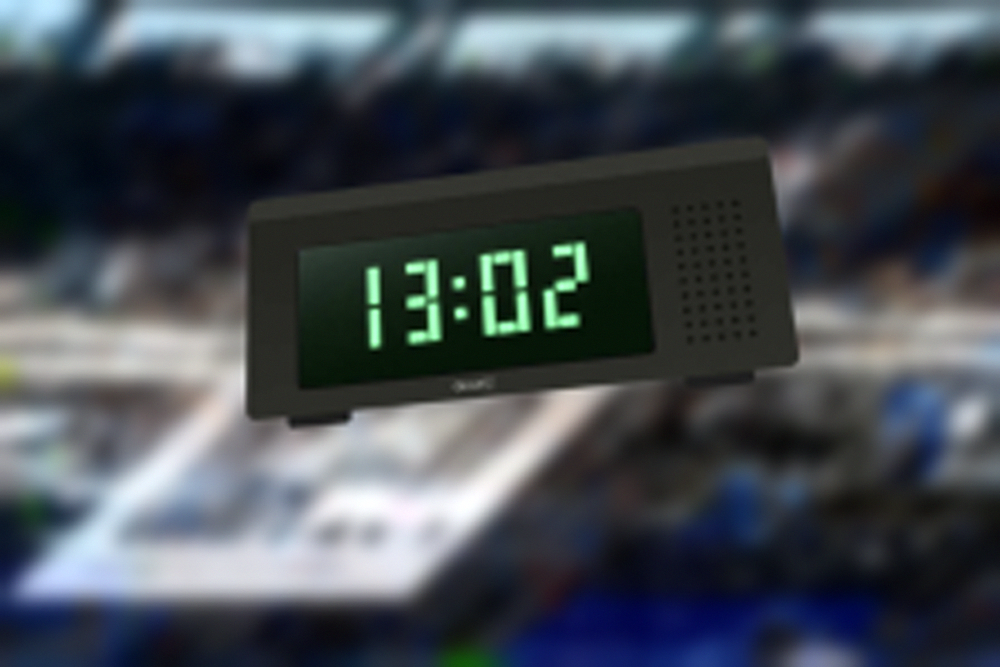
13:02
